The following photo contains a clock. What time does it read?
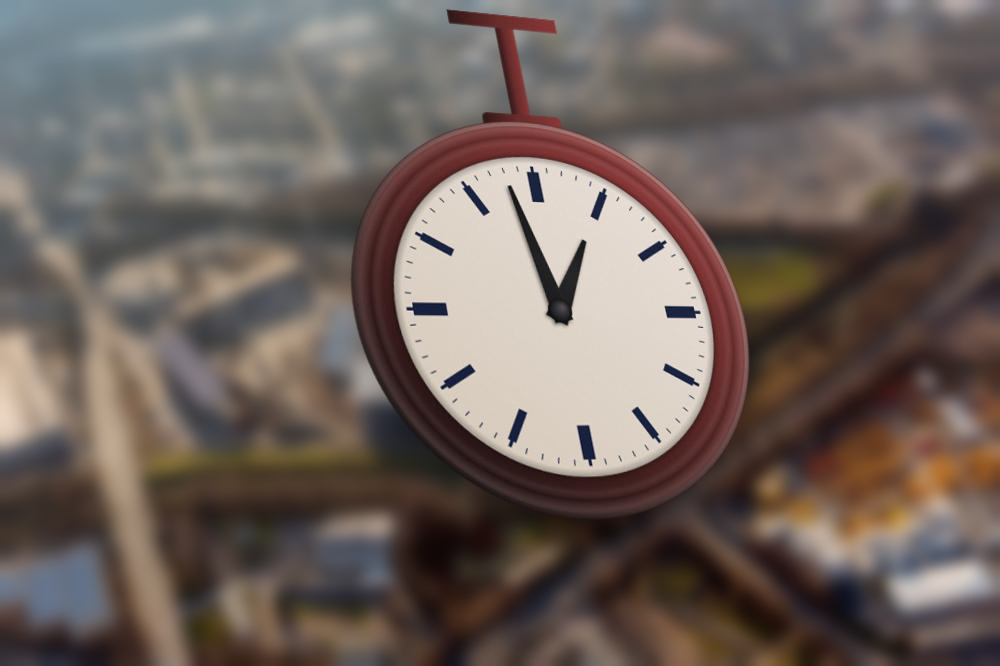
12:58
